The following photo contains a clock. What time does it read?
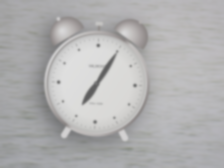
7:05
